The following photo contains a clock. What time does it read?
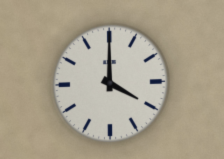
4:00
